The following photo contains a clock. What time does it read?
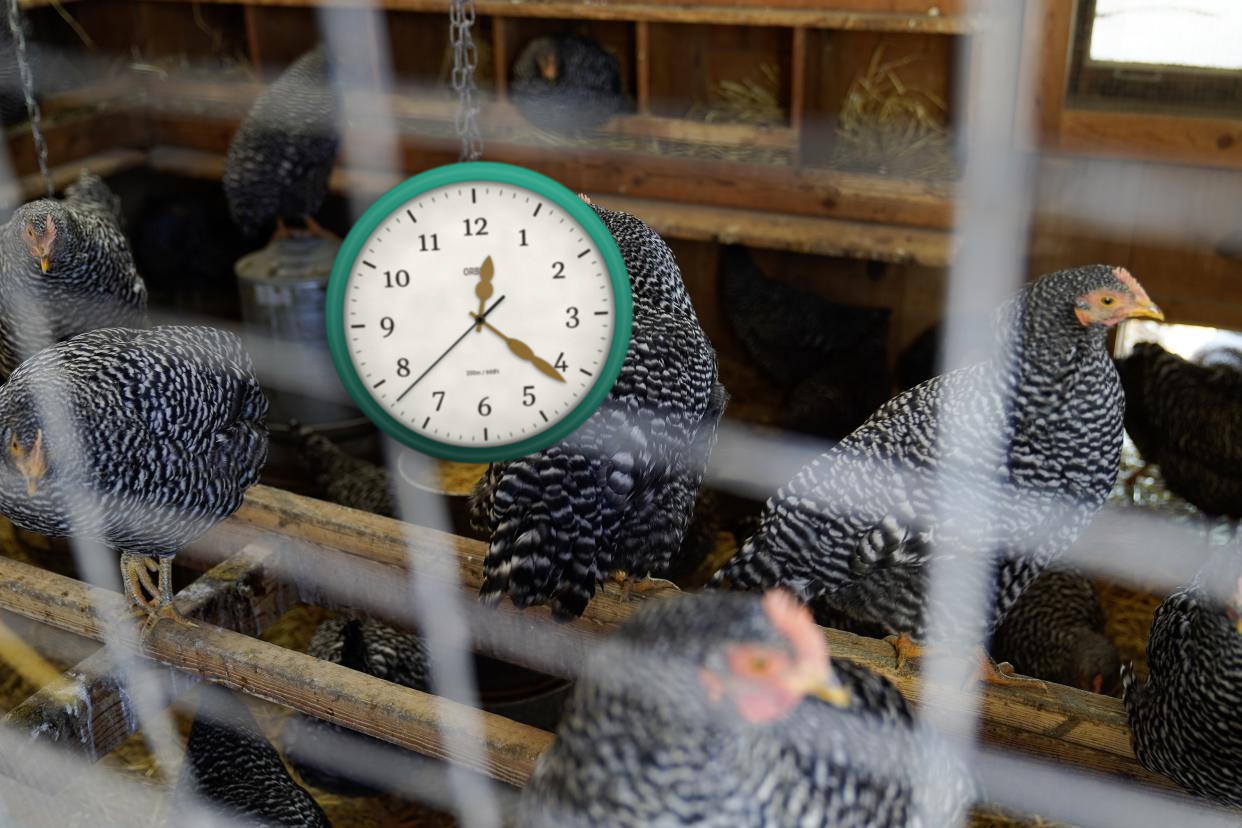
12:21:38
